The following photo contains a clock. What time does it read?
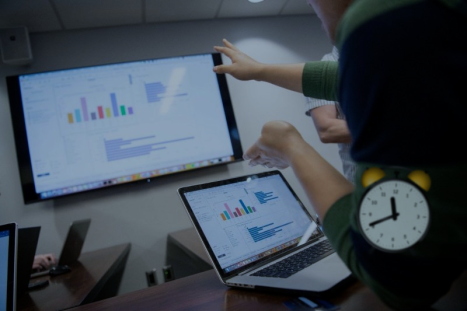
11:41
